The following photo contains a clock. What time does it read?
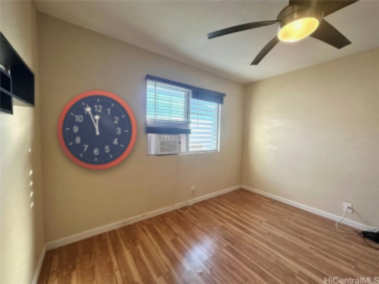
11:56
